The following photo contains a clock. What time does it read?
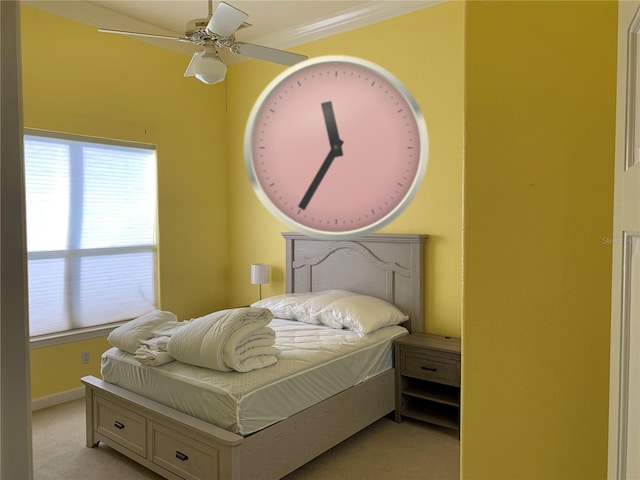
11:35
